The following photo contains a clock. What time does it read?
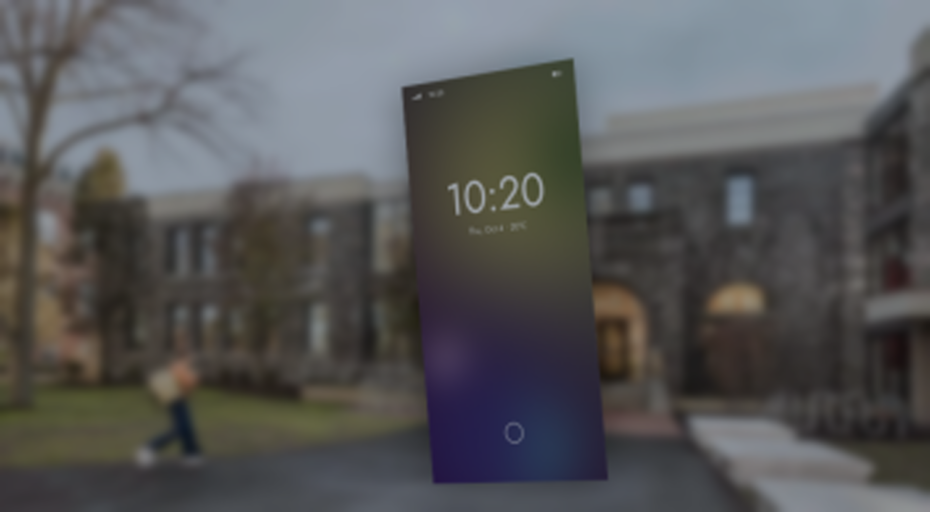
10:20
